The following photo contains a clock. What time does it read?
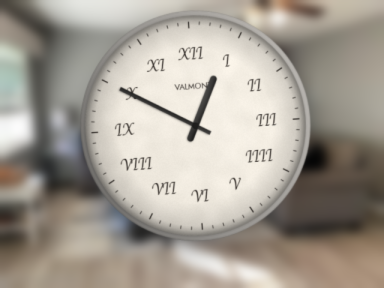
12:50
